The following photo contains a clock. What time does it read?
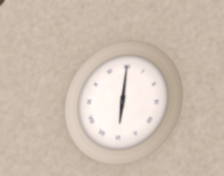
6:00
